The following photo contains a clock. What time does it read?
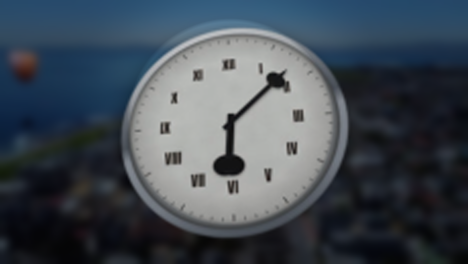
6:08
